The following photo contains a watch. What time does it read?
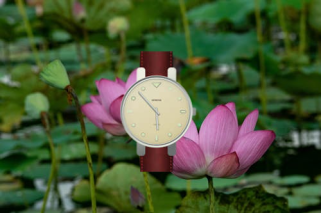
5:53
